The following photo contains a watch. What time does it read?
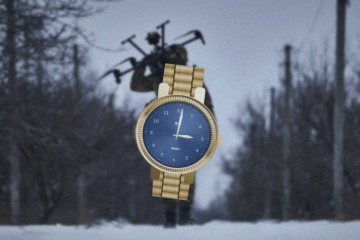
3:01
